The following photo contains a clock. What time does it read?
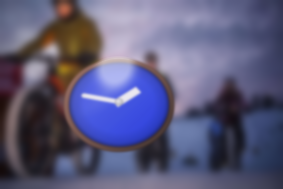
1:47
